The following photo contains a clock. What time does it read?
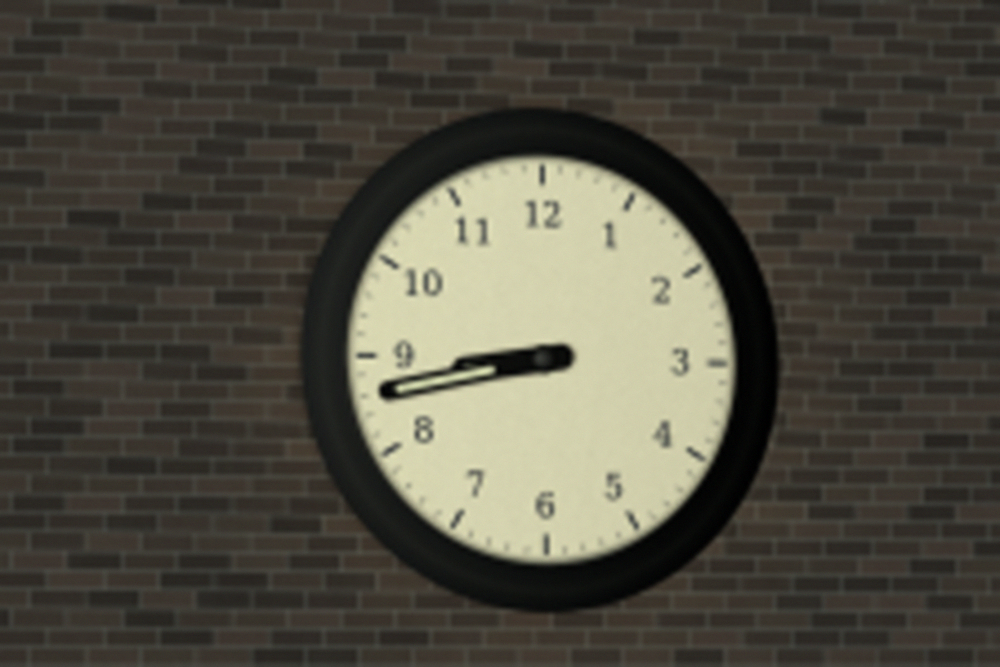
8:43
